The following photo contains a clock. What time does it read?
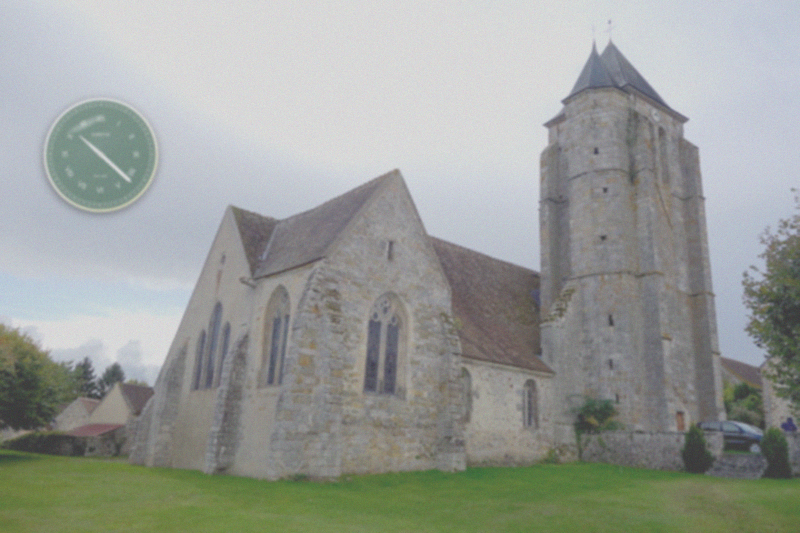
10:22
